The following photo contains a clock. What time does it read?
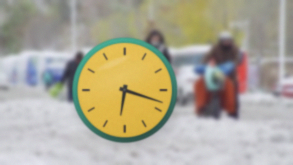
6:18
